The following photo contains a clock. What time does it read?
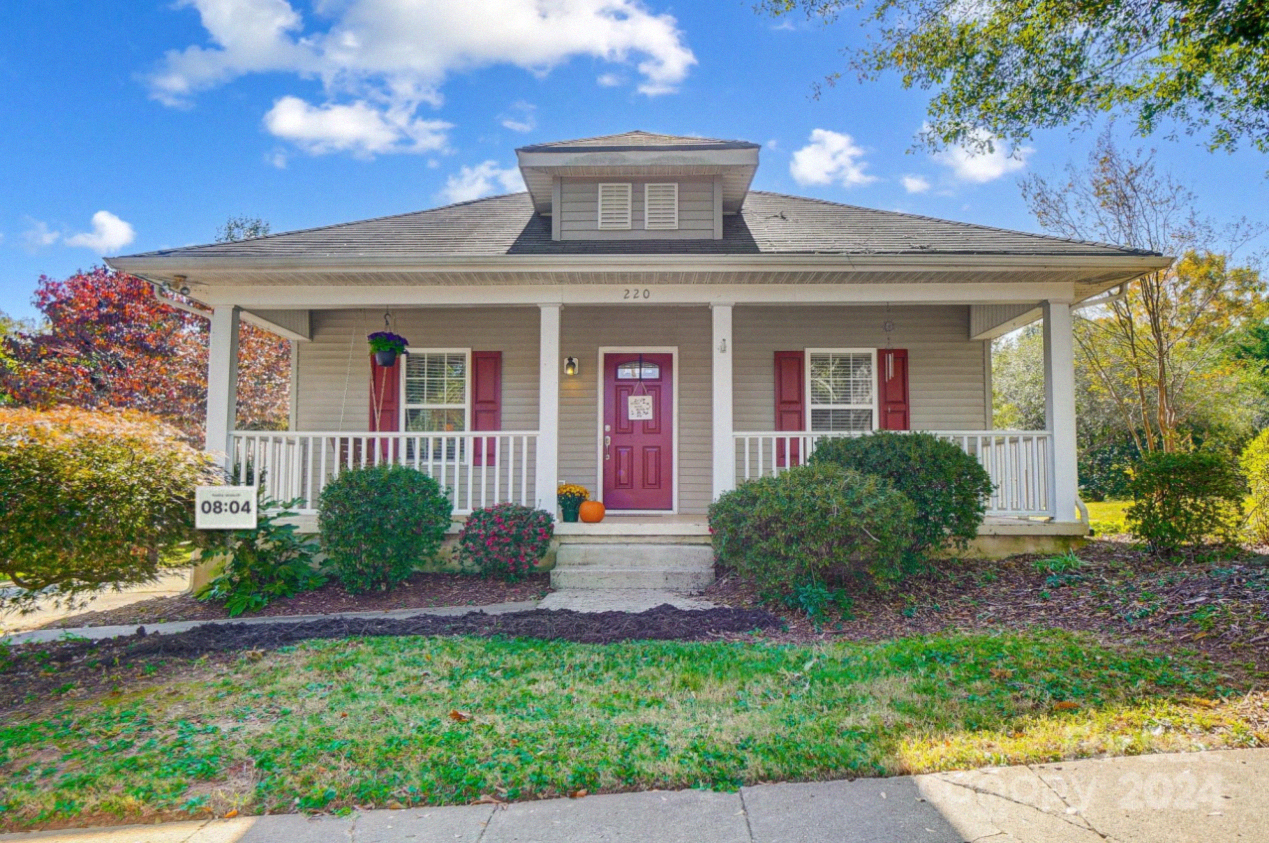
8:04
